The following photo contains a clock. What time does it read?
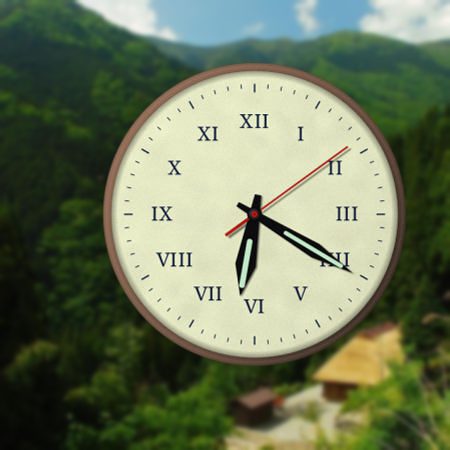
6:20:09
